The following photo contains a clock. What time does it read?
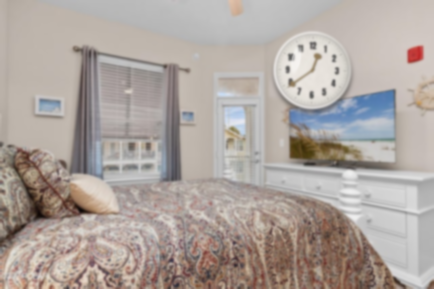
12:39
